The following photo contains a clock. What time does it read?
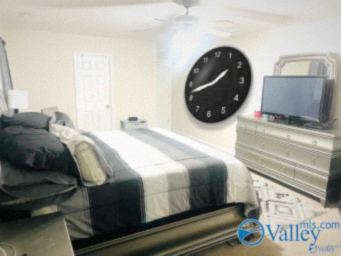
1:42
